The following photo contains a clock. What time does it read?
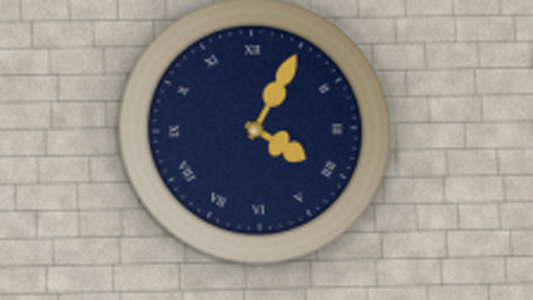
4:05
